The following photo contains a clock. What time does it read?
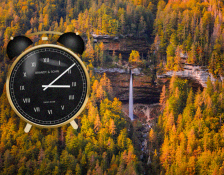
3:09
